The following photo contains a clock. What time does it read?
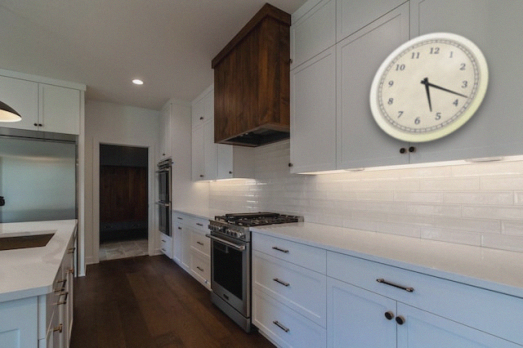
5:18
